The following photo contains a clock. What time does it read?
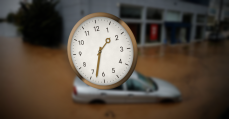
1:33
